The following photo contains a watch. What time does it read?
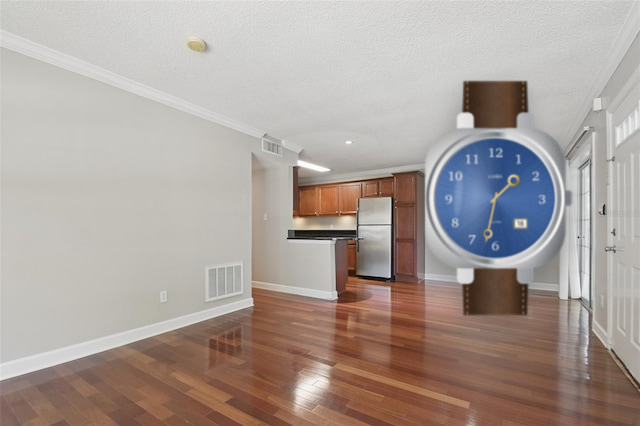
1:32
